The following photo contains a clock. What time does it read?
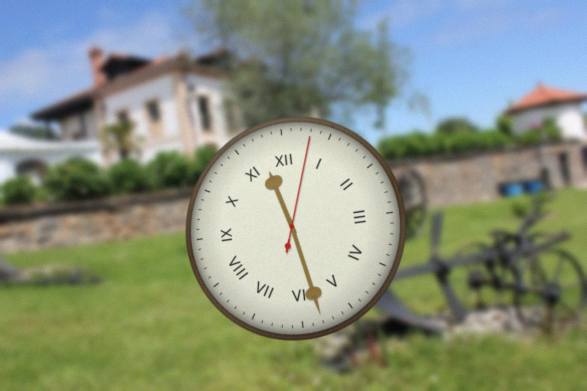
11:28:03
